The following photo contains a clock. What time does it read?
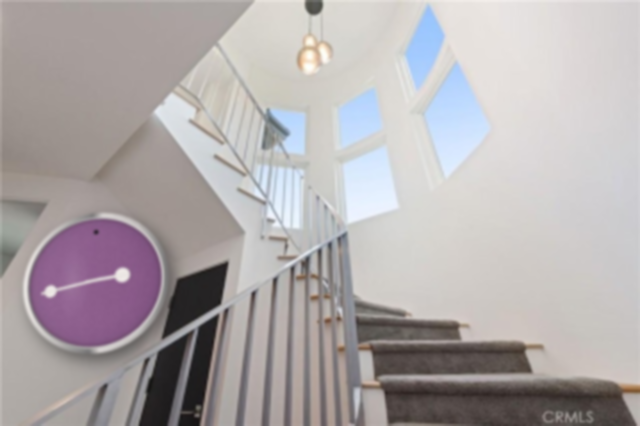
2:43
